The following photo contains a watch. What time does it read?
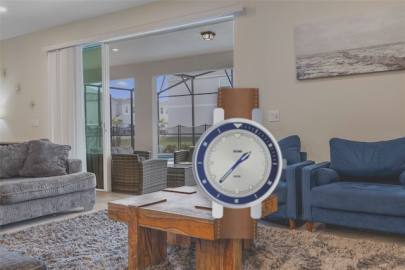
1:37
